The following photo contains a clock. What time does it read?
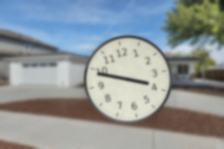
3:49
